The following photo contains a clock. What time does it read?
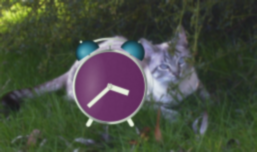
3:38
